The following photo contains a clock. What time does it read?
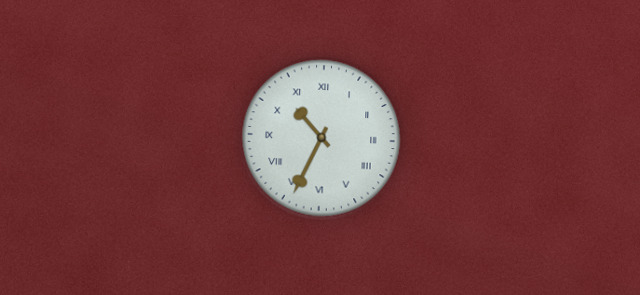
10:34
